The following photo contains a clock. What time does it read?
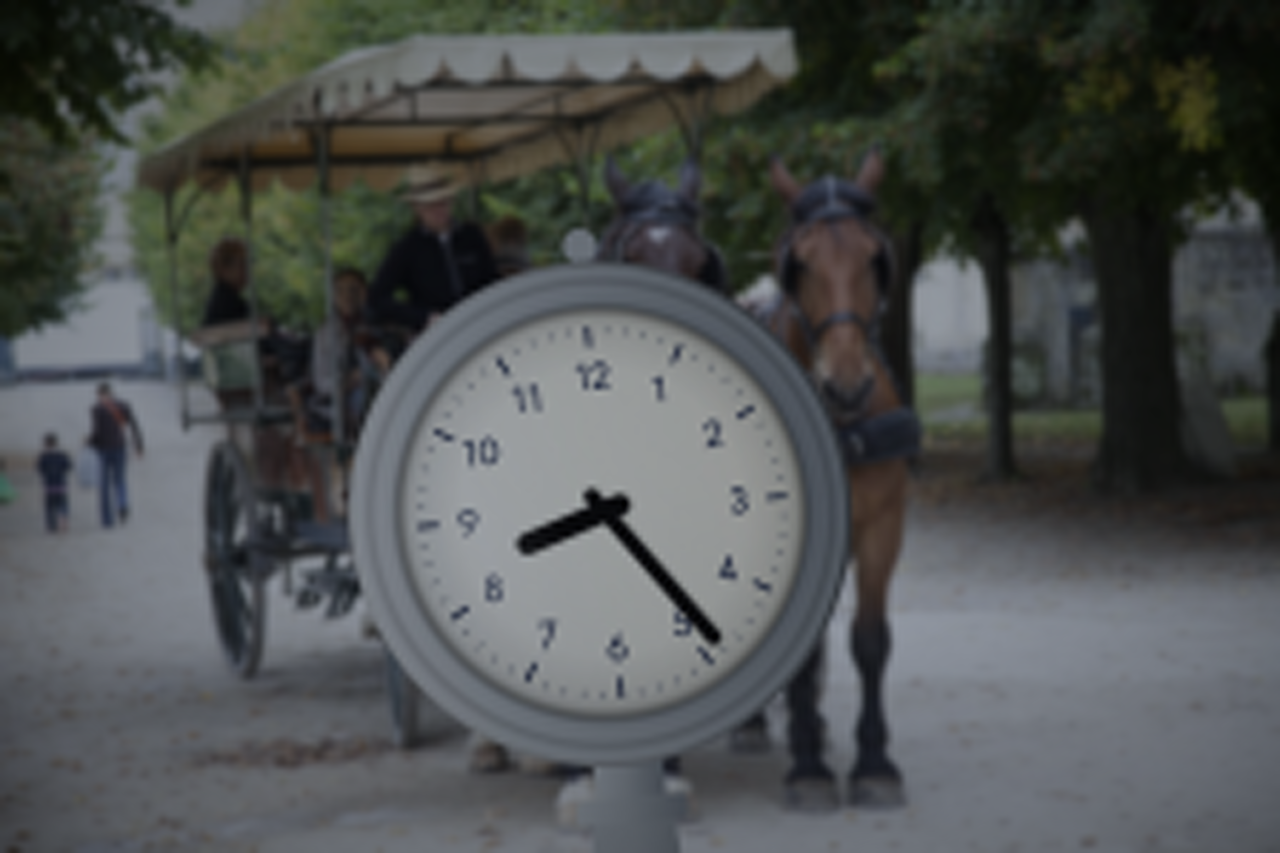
8:24
